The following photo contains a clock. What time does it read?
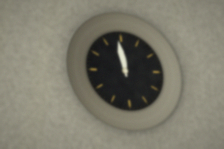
11:59
